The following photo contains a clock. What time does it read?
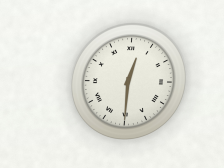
12:30
